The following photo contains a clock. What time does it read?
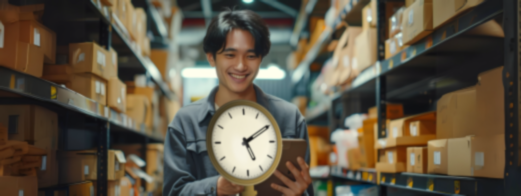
5:10
